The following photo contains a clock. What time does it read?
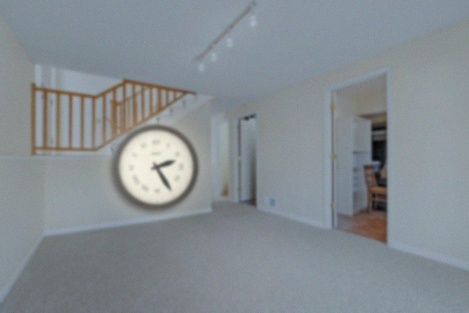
2:25
